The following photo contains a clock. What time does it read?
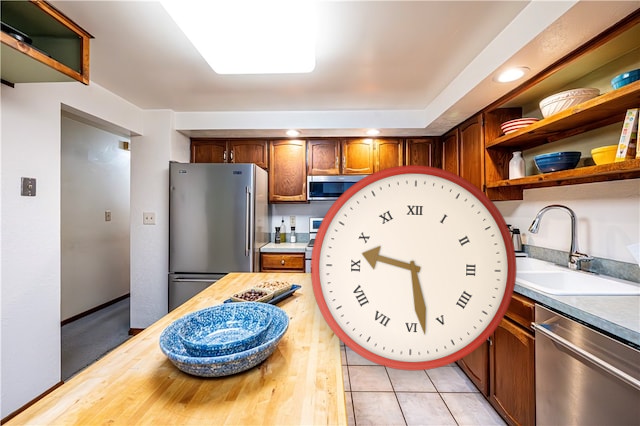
9:28
